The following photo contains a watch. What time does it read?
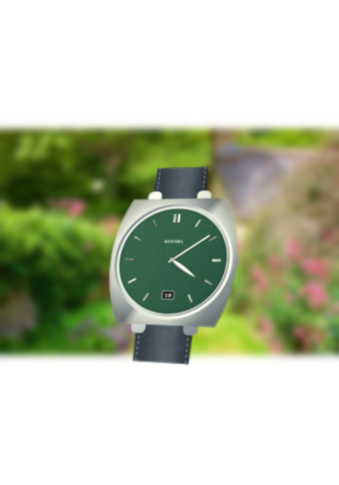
4:09
